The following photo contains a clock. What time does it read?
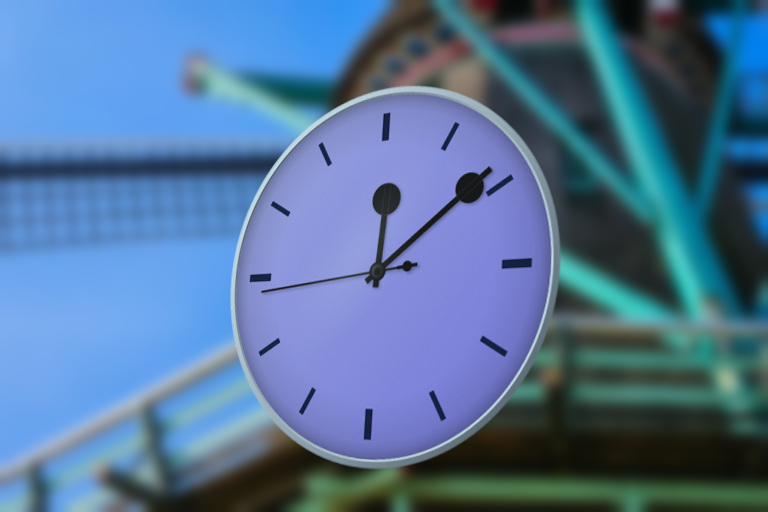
12:08:44
